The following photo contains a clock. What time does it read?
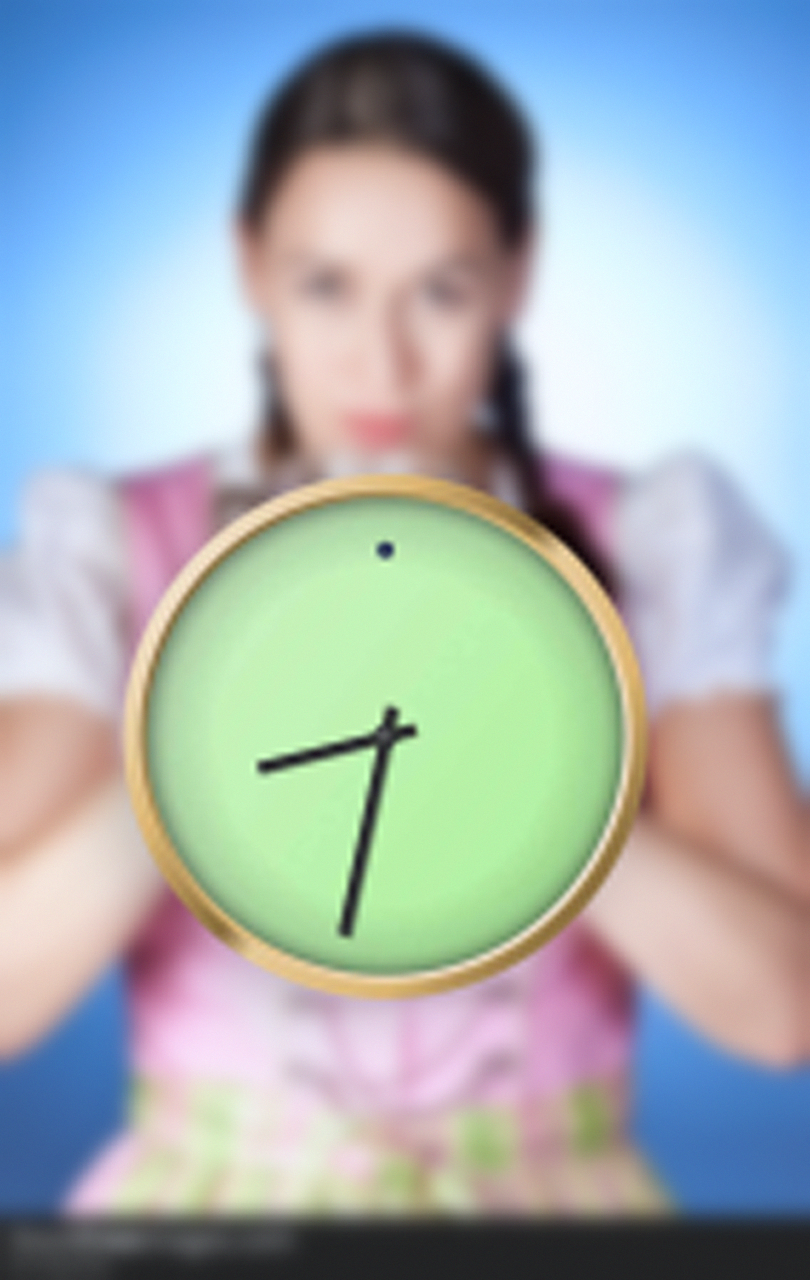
8:32
